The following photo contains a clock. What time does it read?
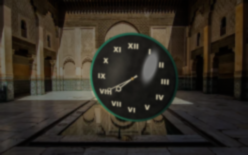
7:40
